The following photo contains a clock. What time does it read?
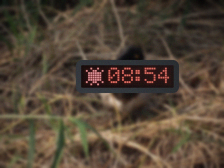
8:54
